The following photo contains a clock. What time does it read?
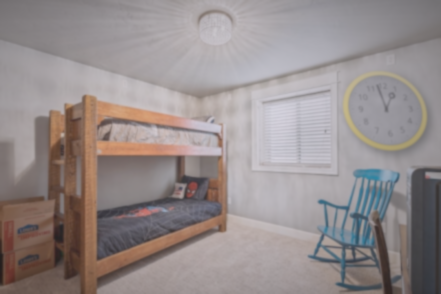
12:58
